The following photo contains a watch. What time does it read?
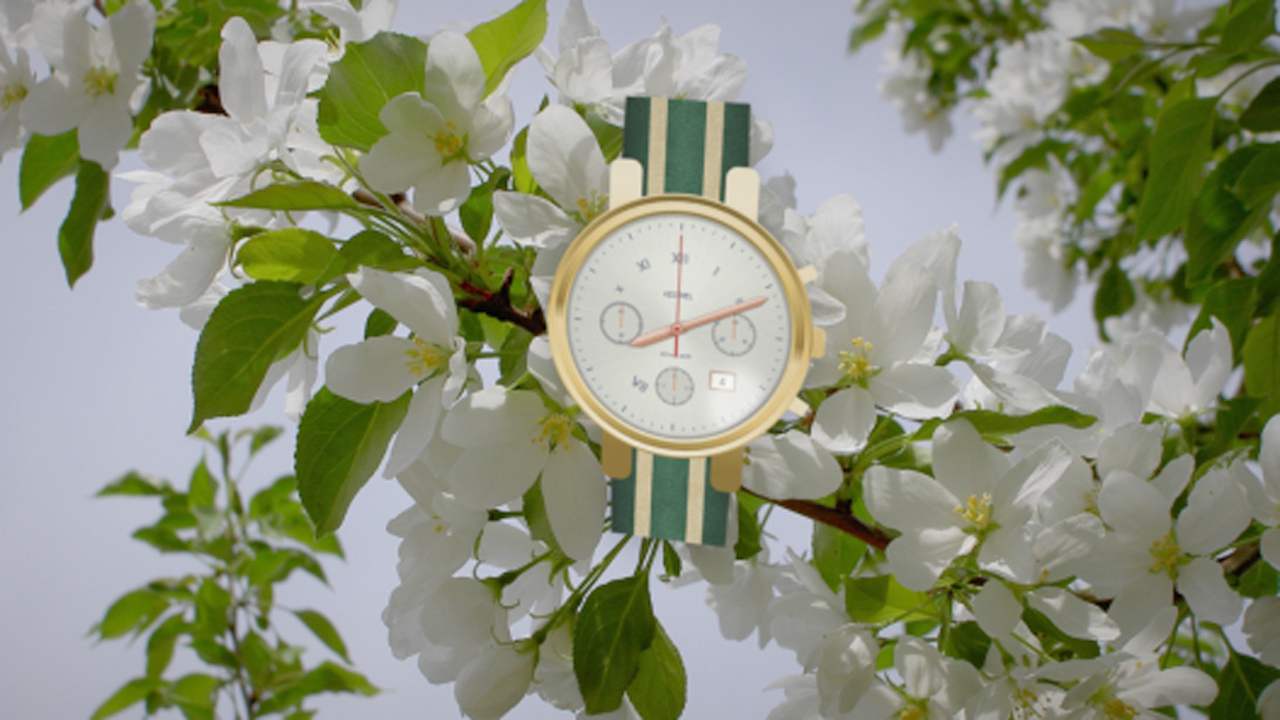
8:11
